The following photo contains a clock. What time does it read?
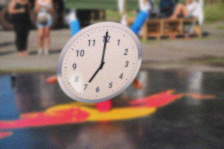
7:00
